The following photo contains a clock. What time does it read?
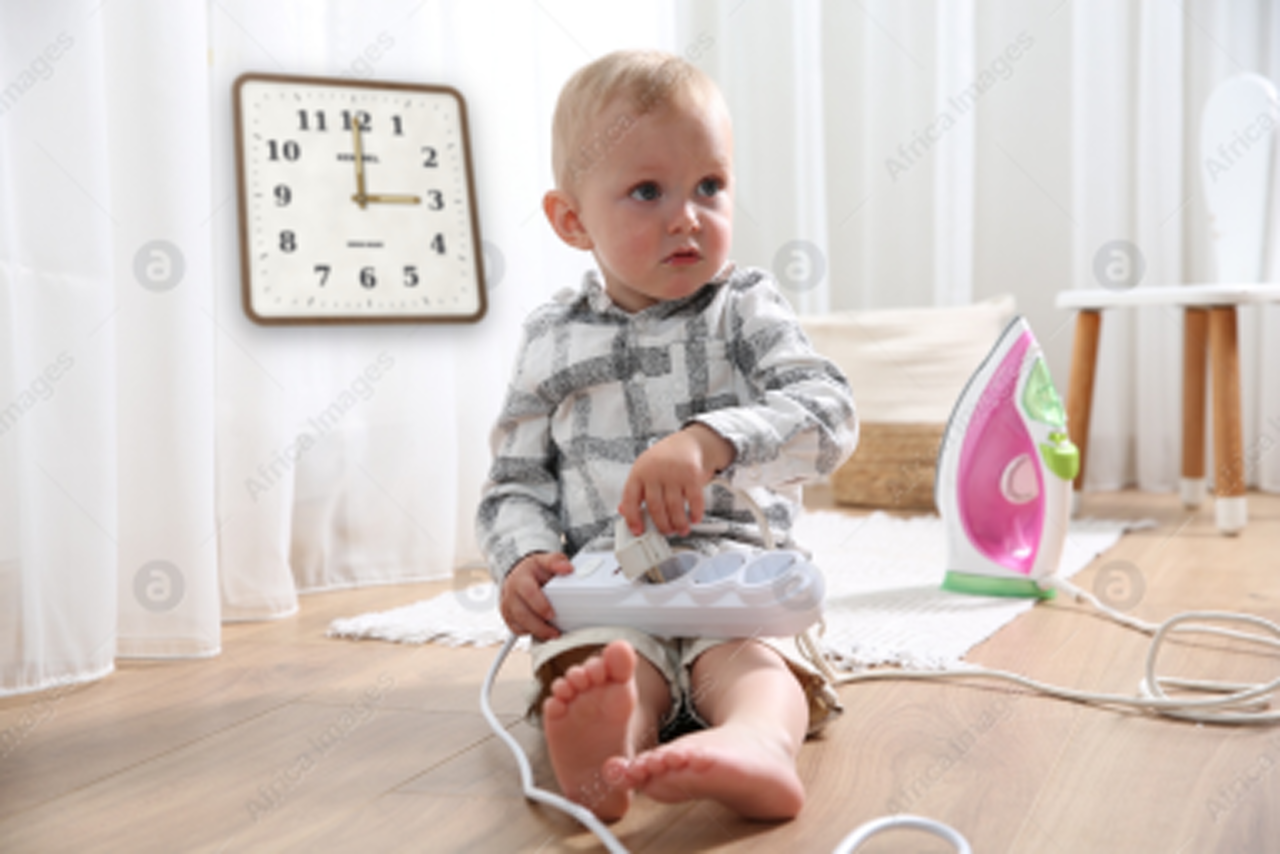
3:00
